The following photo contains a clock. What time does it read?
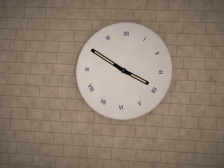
3:50
